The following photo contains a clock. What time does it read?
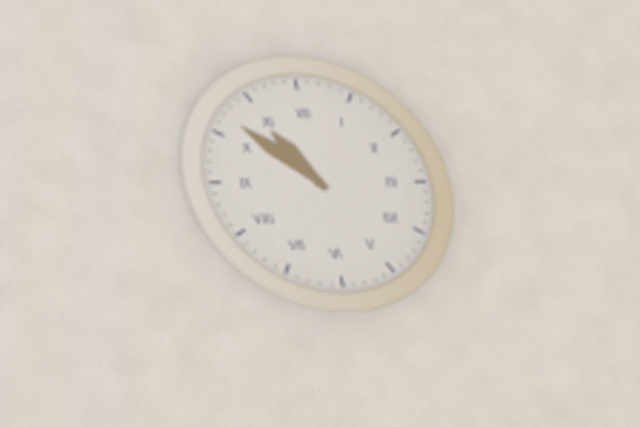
10:52
